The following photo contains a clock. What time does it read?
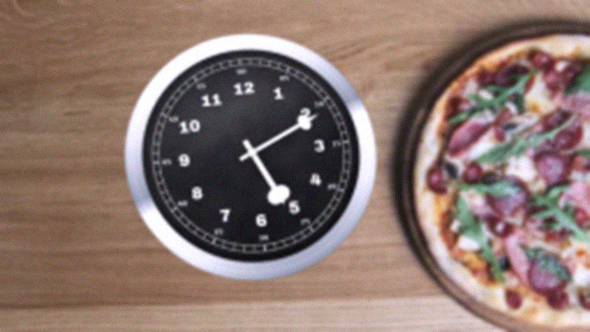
5:11
